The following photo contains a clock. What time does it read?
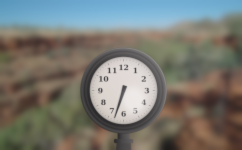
6:33
